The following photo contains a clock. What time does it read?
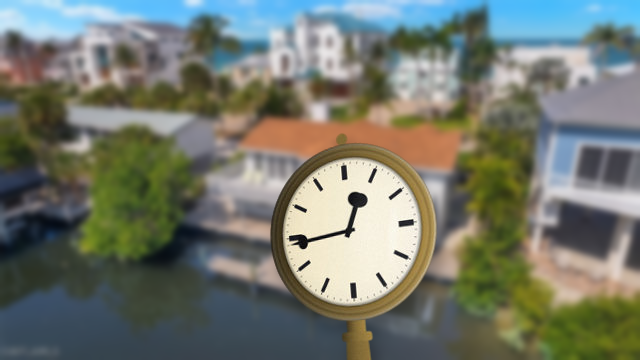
12:44
